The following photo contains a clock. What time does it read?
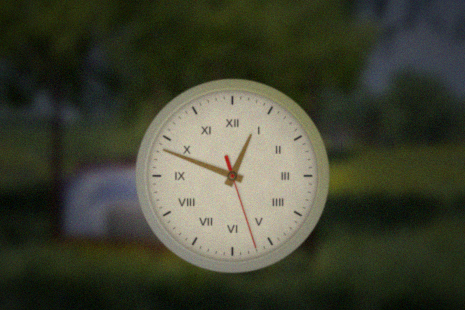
12:48:27
